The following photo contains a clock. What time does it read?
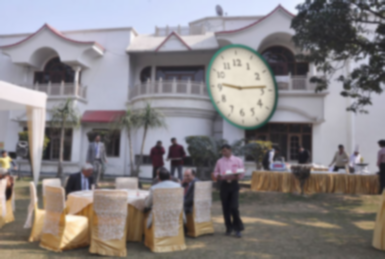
9:14
